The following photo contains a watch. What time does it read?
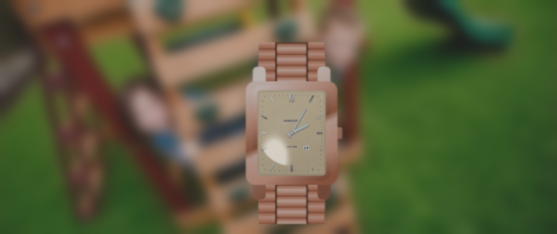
2:05
